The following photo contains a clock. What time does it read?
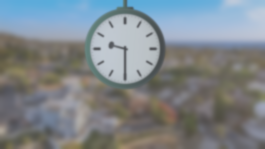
9:30
